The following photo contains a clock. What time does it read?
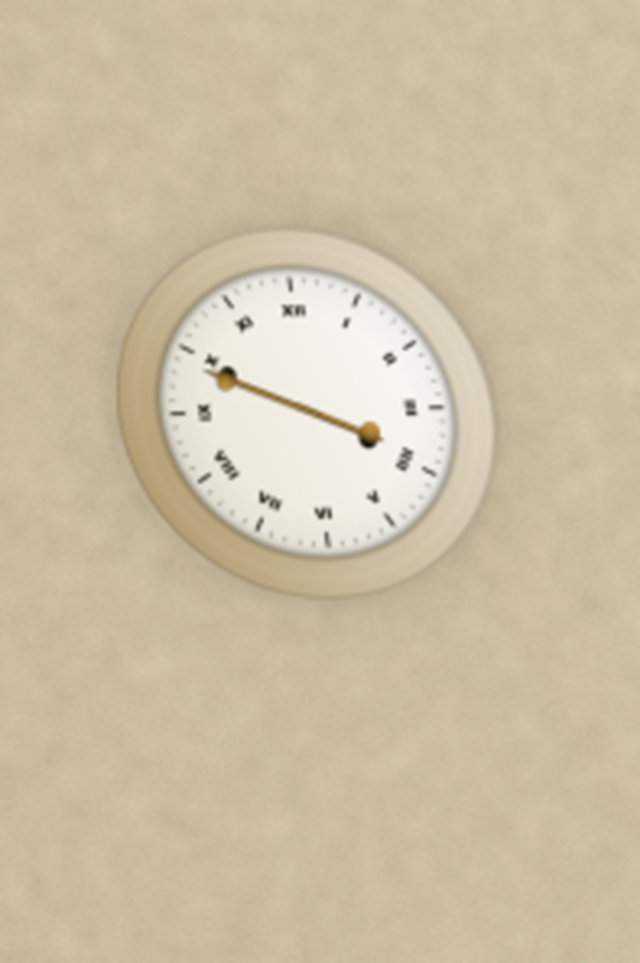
3:49
